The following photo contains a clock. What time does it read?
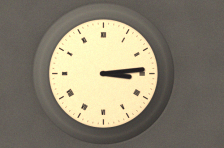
3:14
